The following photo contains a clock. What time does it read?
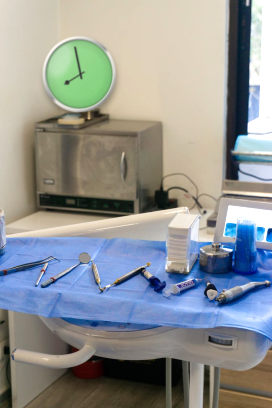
7:58
